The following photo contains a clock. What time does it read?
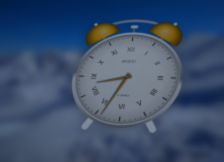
8:34
